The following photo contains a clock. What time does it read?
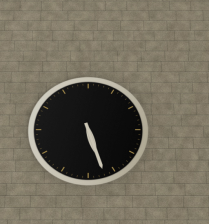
5:27
